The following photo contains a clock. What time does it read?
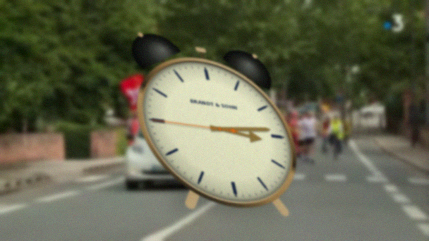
3:13:45
